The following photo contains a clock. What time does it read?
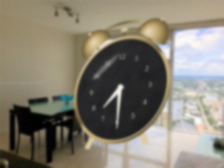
7:30
